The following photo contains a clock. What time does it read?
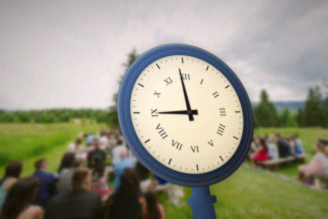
8:59
